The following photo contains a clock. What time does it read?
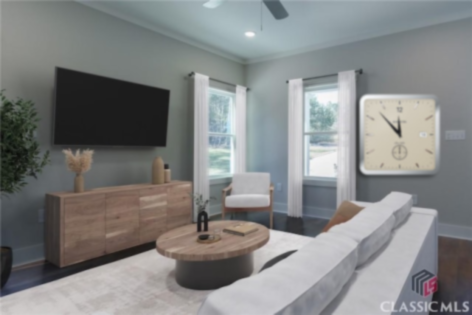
11:53
